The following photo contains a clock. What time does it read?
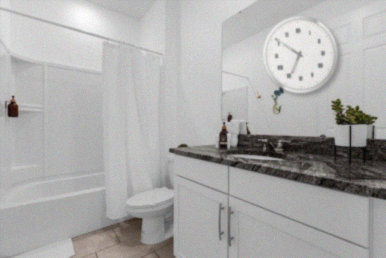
6:51
